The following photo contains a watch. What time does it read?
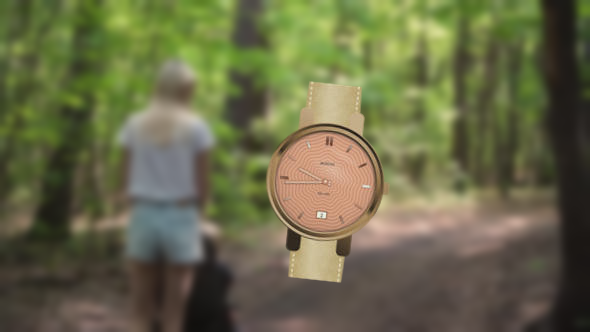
9:44
